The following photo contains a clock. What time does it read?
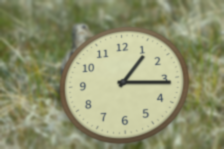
1:16
